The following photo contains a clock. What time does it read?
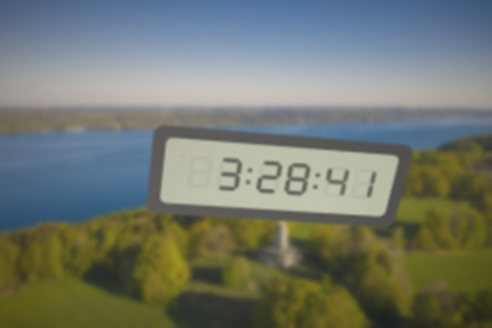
3:28:41
